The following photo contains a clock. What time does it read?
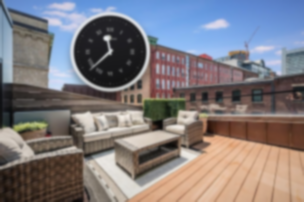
11:38
